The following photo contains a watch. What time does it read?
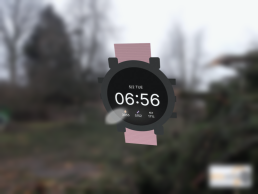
6:56
